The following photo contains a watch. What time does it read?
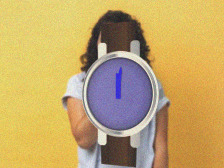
12:01
